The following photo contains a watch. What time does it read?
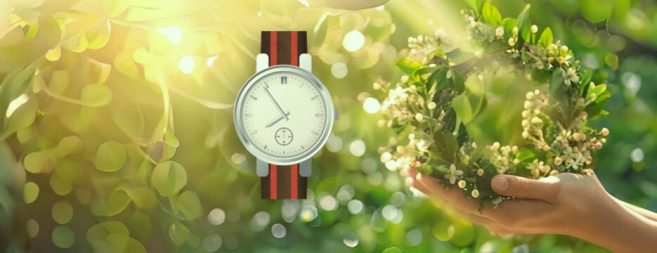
7:54
